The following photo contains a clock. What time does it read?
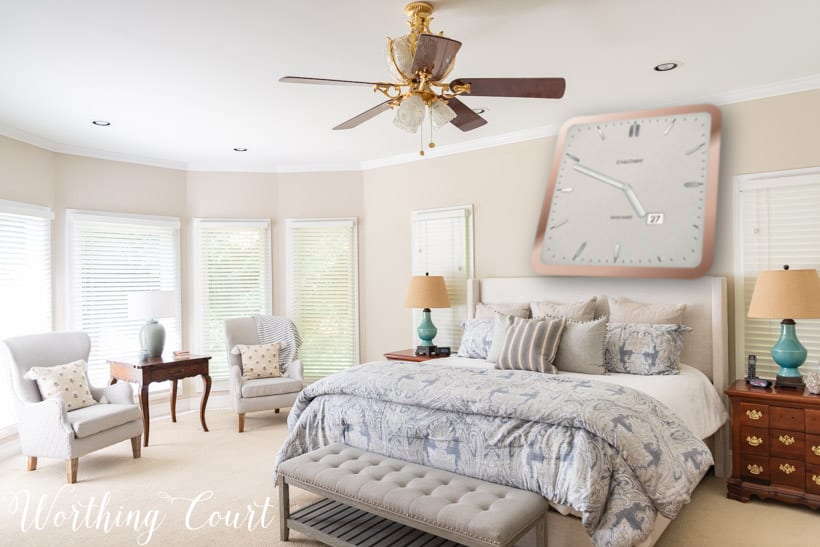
4:49
